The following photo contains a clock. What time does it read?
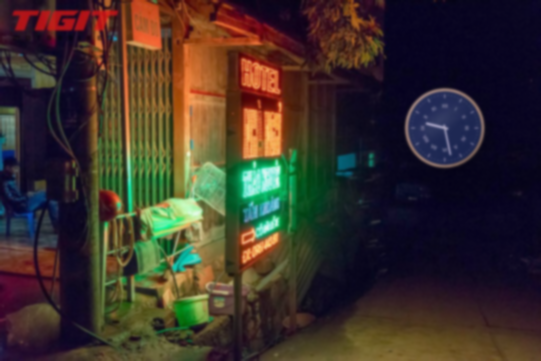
9:28
